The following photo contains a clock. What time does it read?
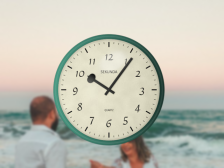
10:06
